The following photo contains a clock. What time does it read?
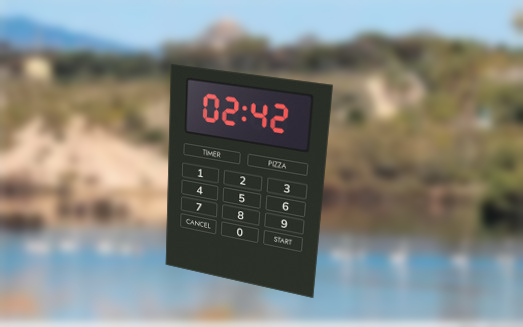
2:42
